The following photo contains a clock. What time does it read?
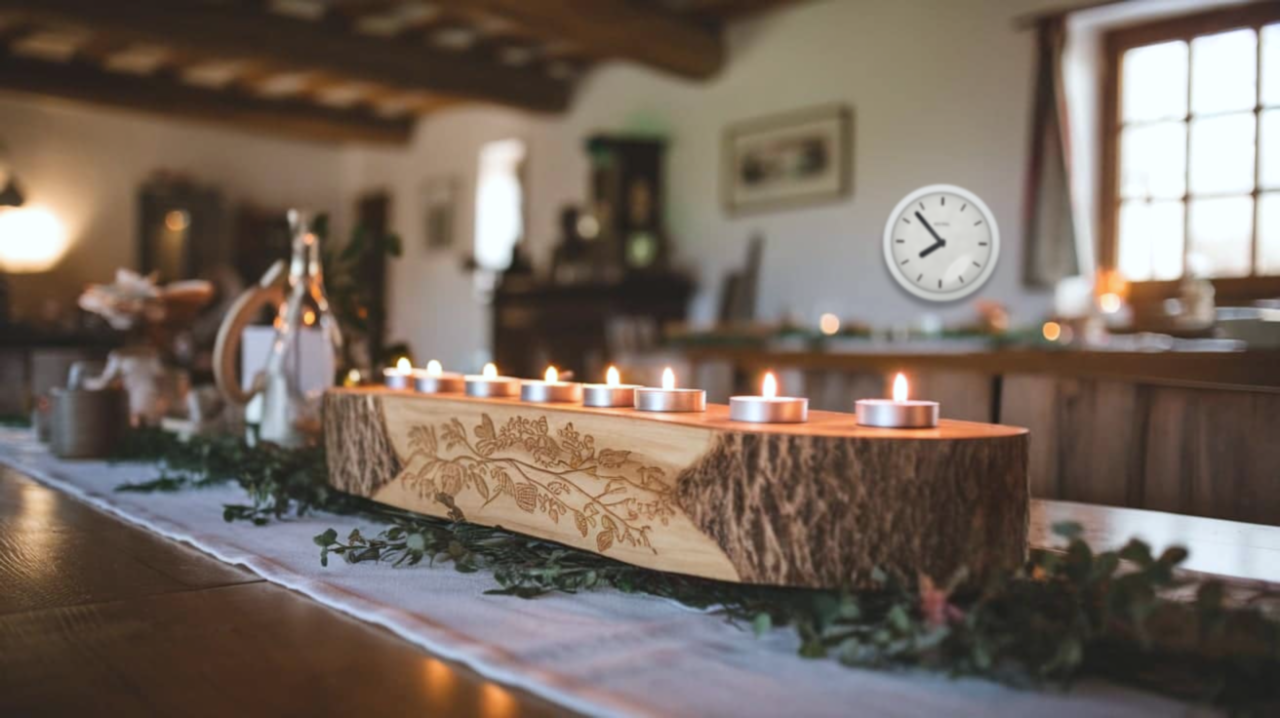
7:53
